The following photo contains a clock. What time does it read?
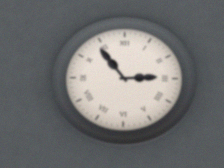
2:54
